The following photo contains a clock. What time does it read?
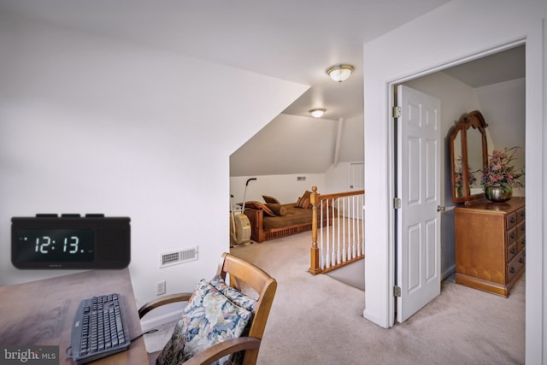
12:13
